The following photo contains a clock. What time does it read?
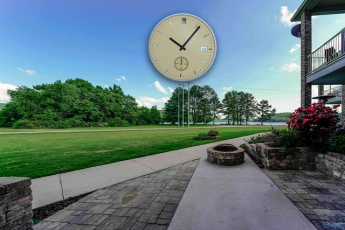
10:06
